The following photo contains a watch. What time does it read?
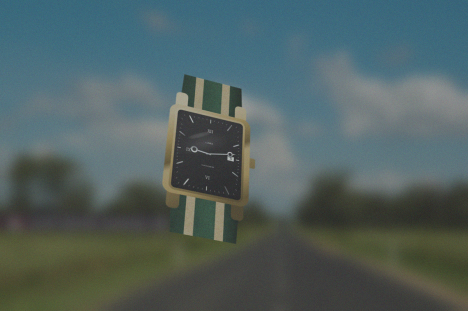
9:13
